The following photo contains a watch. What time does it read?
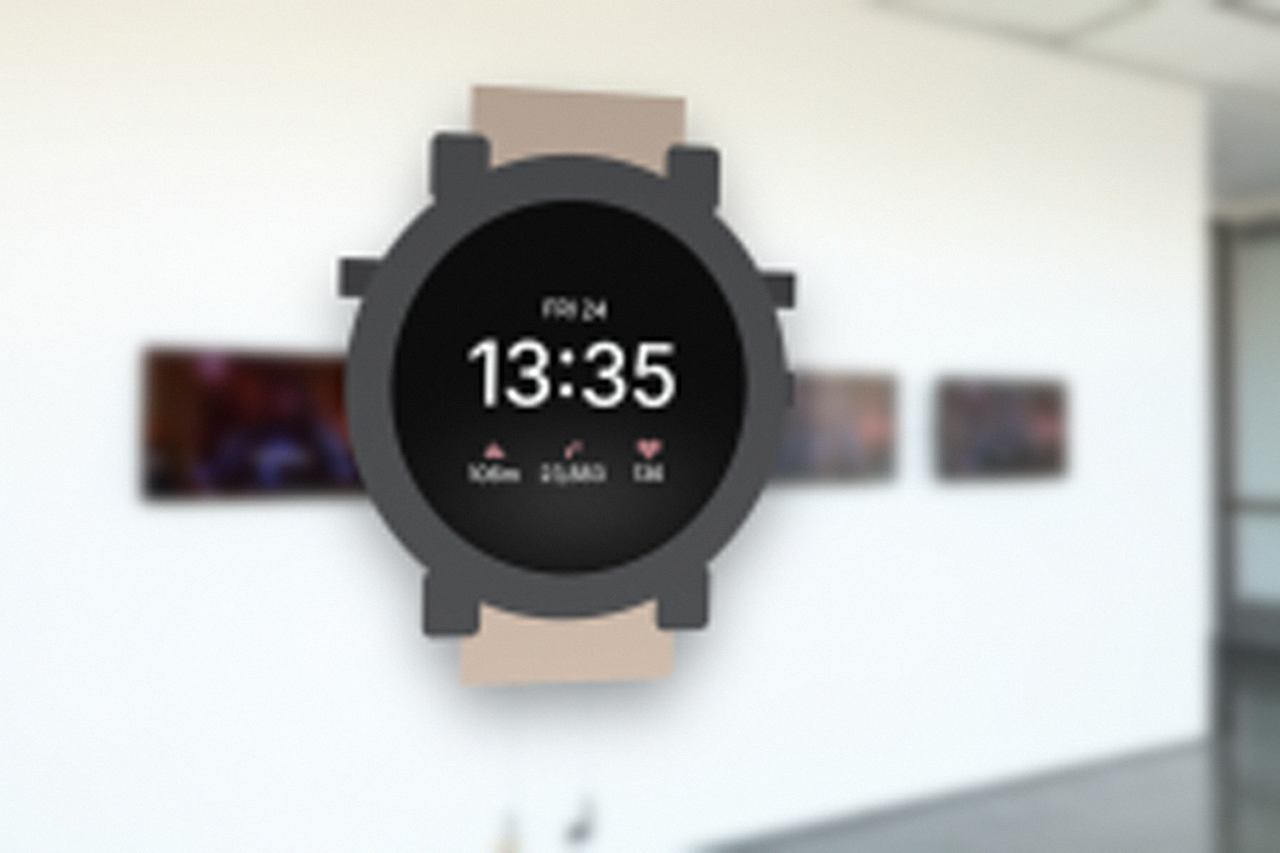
13:35
